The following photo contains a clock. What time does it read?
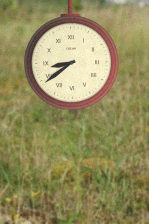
8:39
